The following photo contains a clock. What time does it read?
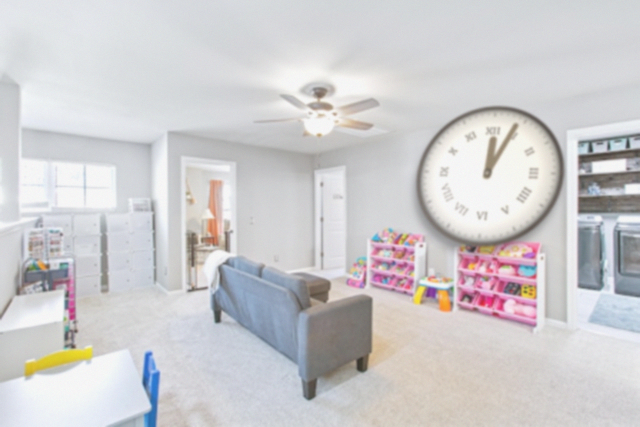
12:04
